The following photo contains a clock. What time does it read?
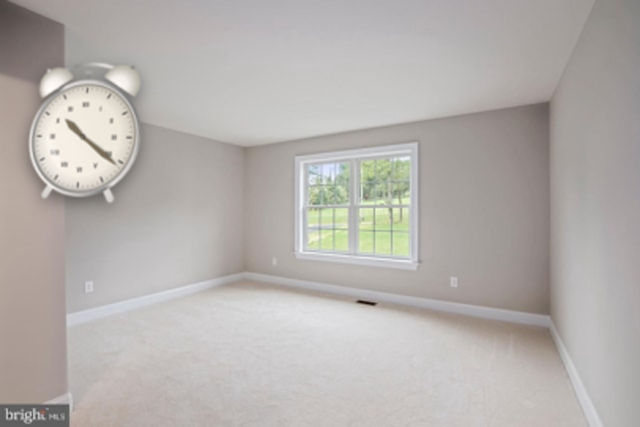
10:21
